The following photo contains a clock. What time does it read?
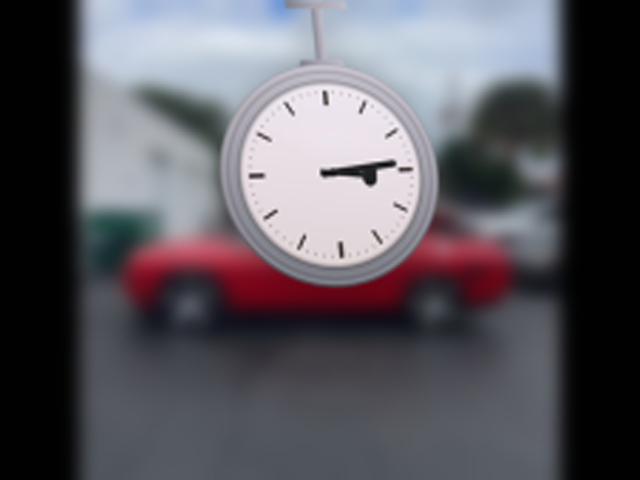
3:14
